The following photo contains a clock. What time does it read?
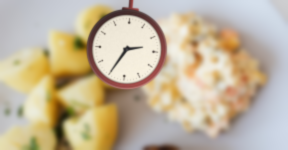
2:35
